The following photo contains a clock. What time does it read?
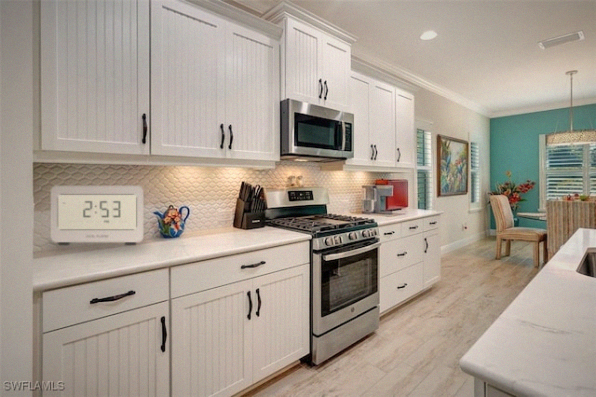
2:53
